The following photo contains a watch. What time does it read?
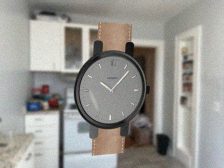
10:07
